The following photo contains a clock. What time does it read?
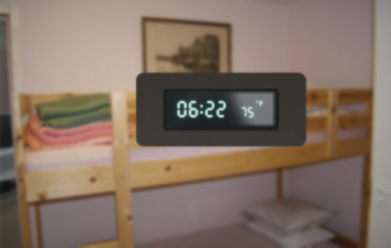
6:22
